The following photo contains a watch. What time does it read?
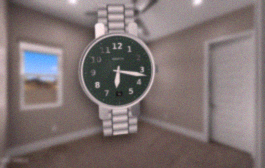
6:17
